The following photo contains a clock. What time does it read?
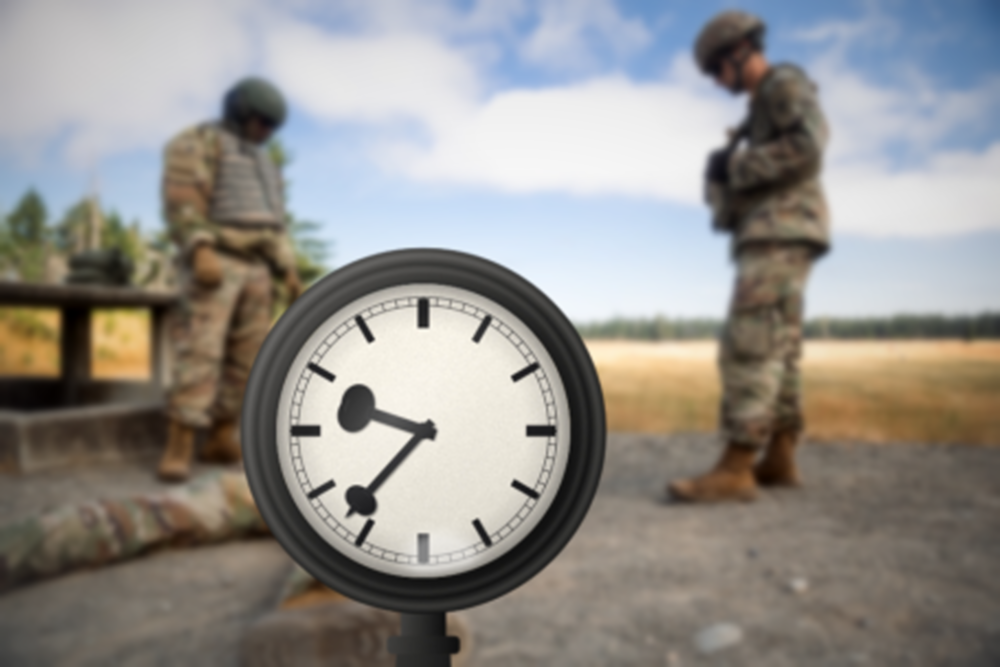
9:37
